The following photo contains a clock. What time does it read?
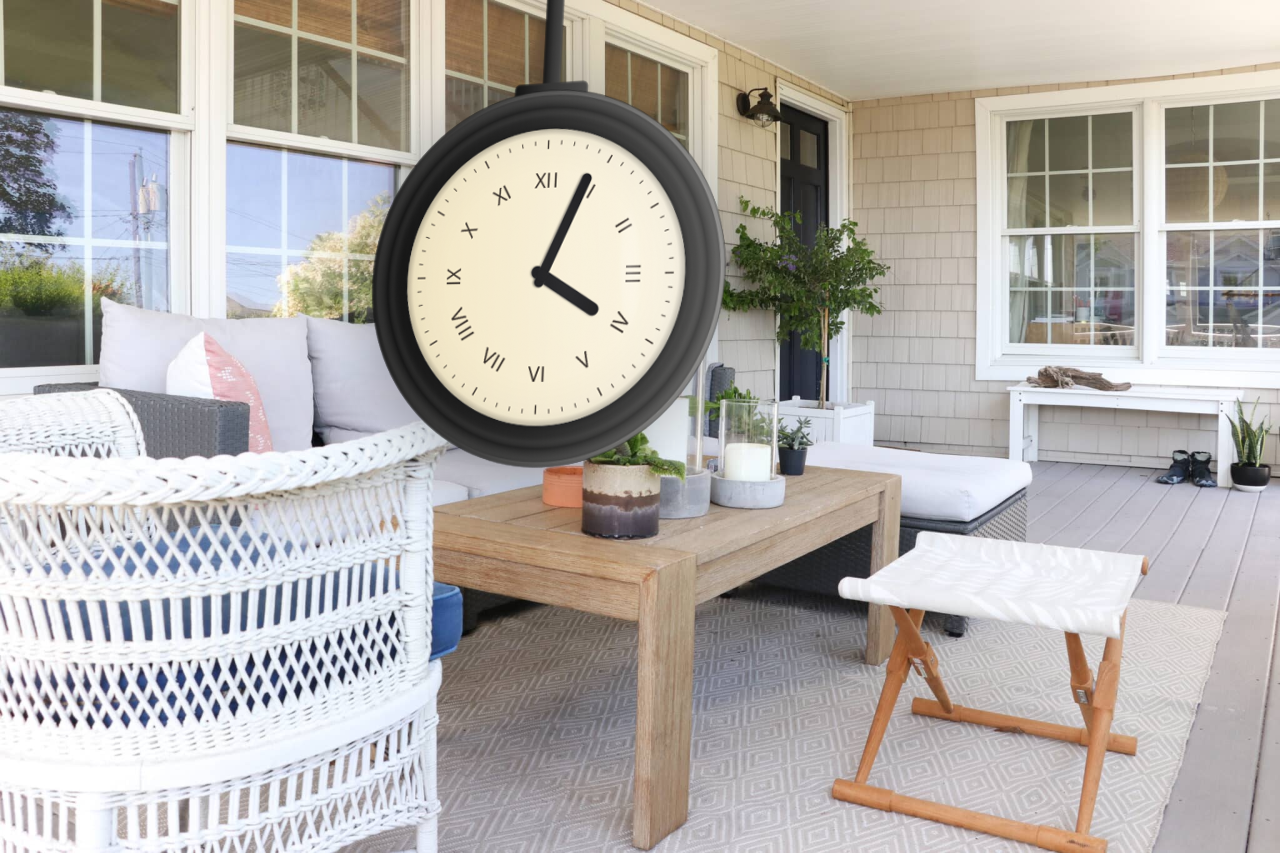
4:04
